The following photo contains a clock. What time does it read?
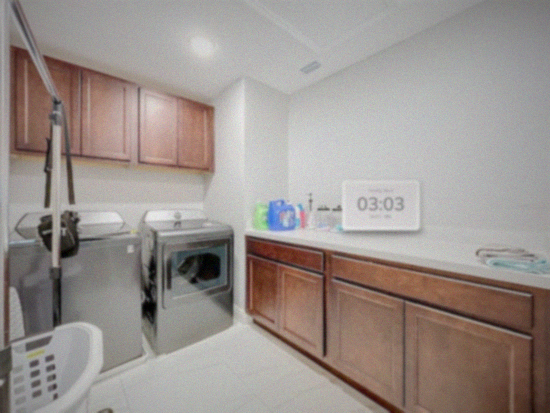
3:03
